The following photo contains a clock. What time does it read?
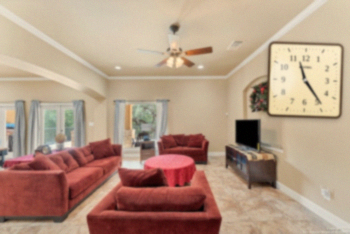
11:24
